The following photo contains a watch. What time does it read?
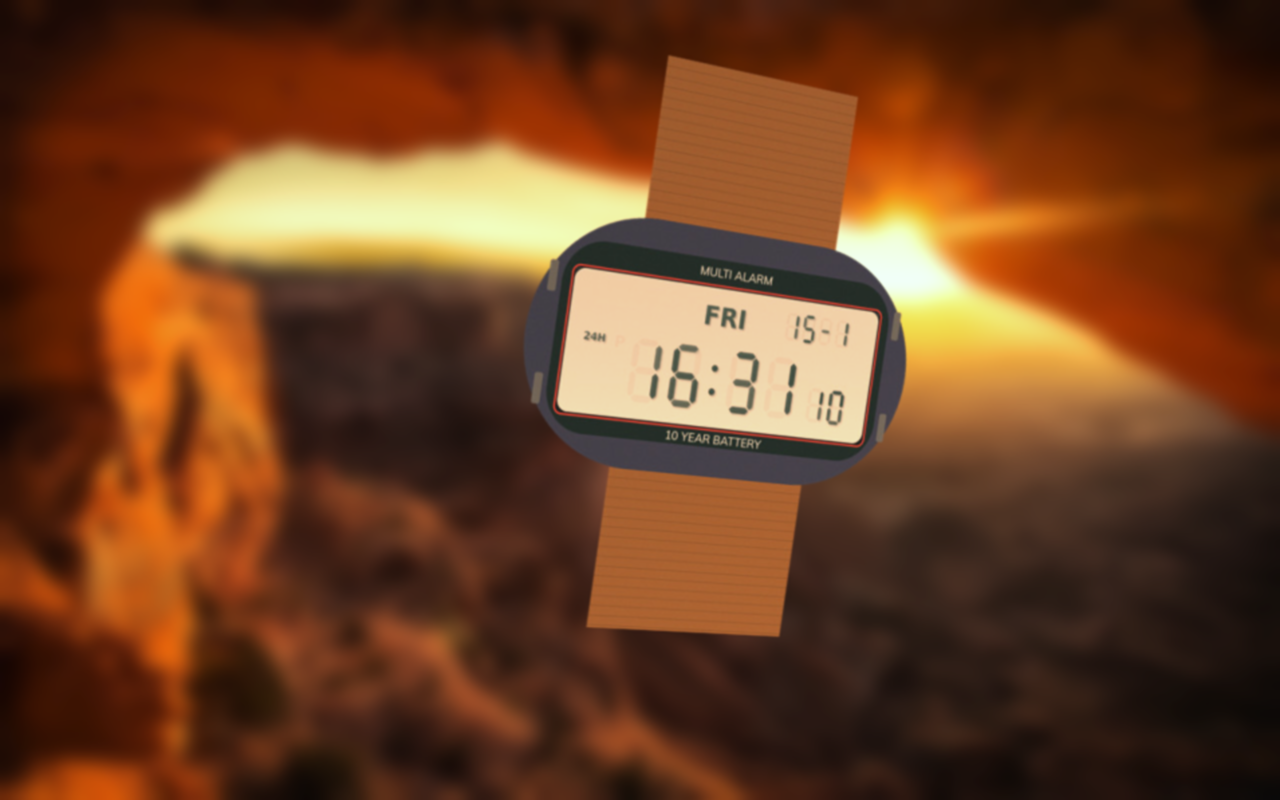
16:31:10
